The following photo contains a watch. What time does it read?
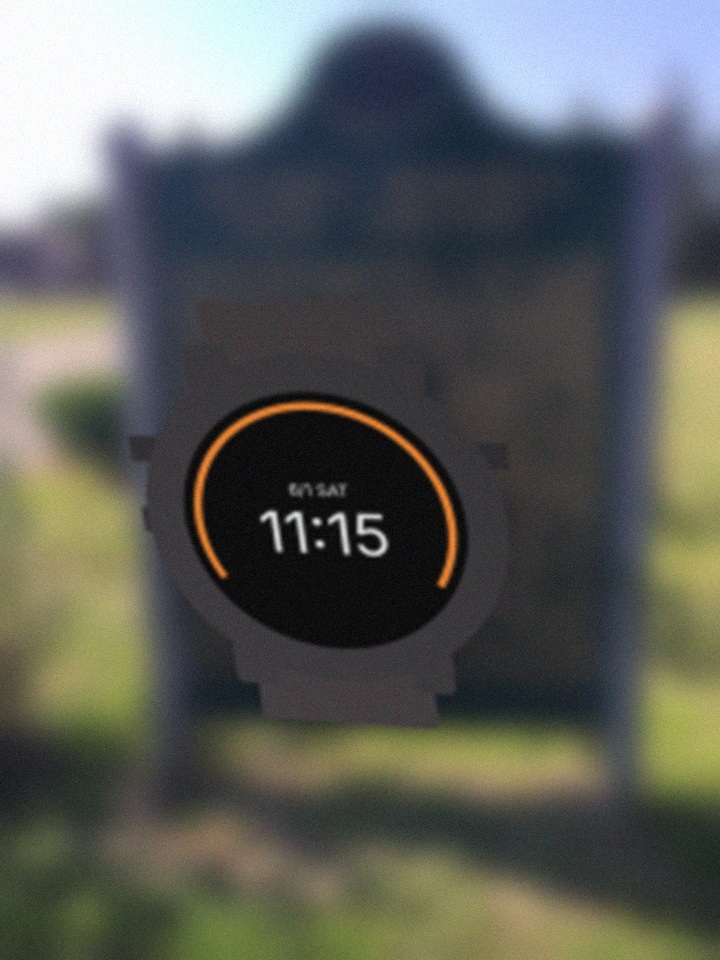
11:15
